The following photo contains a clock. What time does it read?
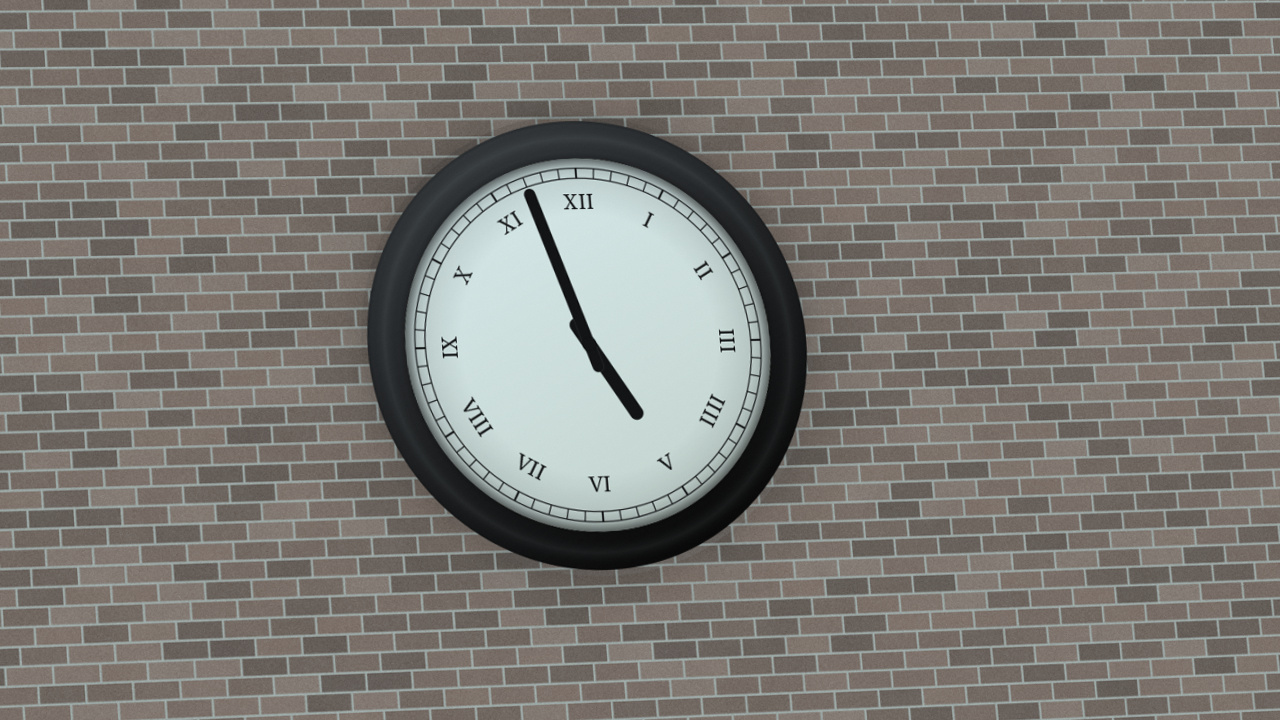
4:57
